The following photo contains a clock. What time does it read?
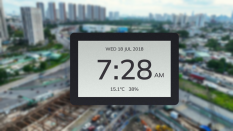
7:28
